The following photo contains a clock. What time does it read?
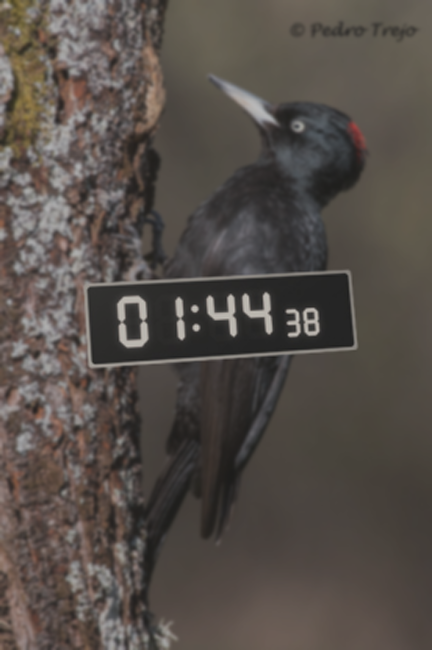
1:44:38
